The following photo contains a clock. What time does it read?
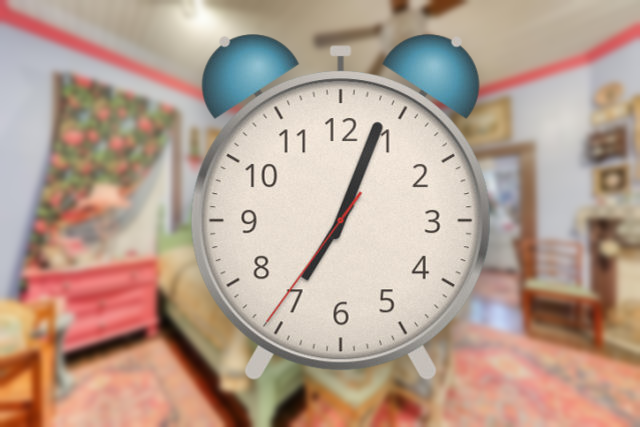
7:03:36
